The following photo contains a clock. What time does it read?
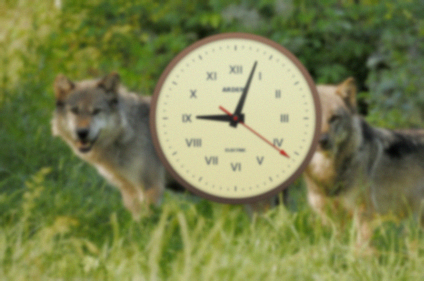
9:03:21
